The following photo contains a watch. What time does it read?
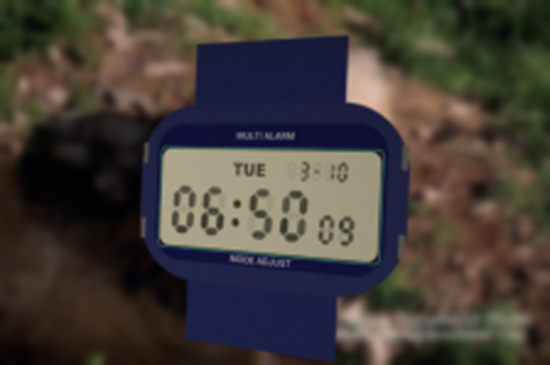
6:50:09
